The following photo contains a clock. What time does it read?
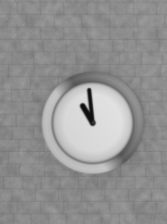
10:59
